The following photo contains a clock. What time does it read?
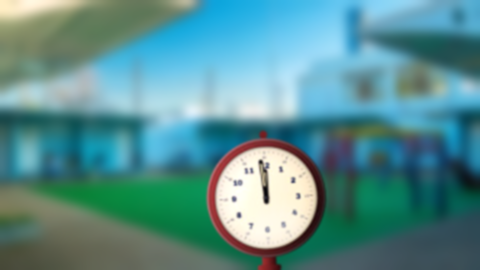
11:59
